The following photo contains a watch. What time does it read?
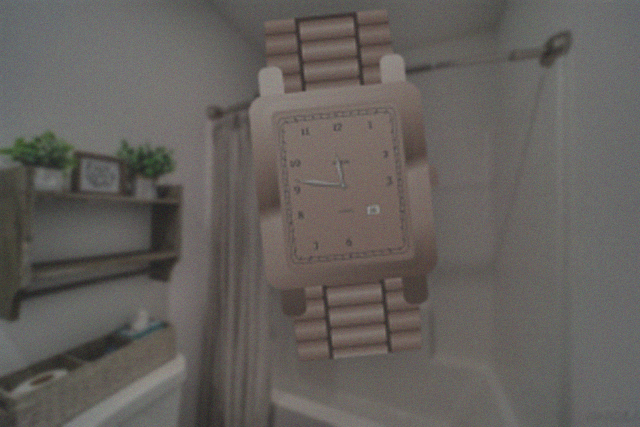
11:47
